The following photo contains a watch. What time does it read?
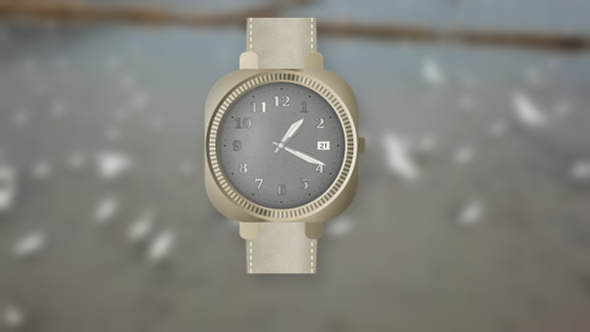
1:19
